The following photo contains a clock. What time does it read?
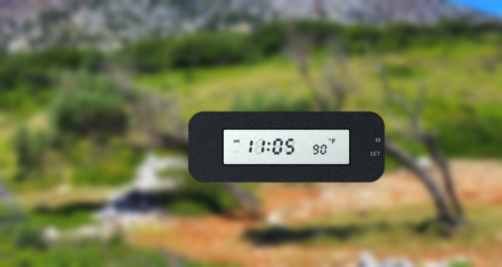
11:05
